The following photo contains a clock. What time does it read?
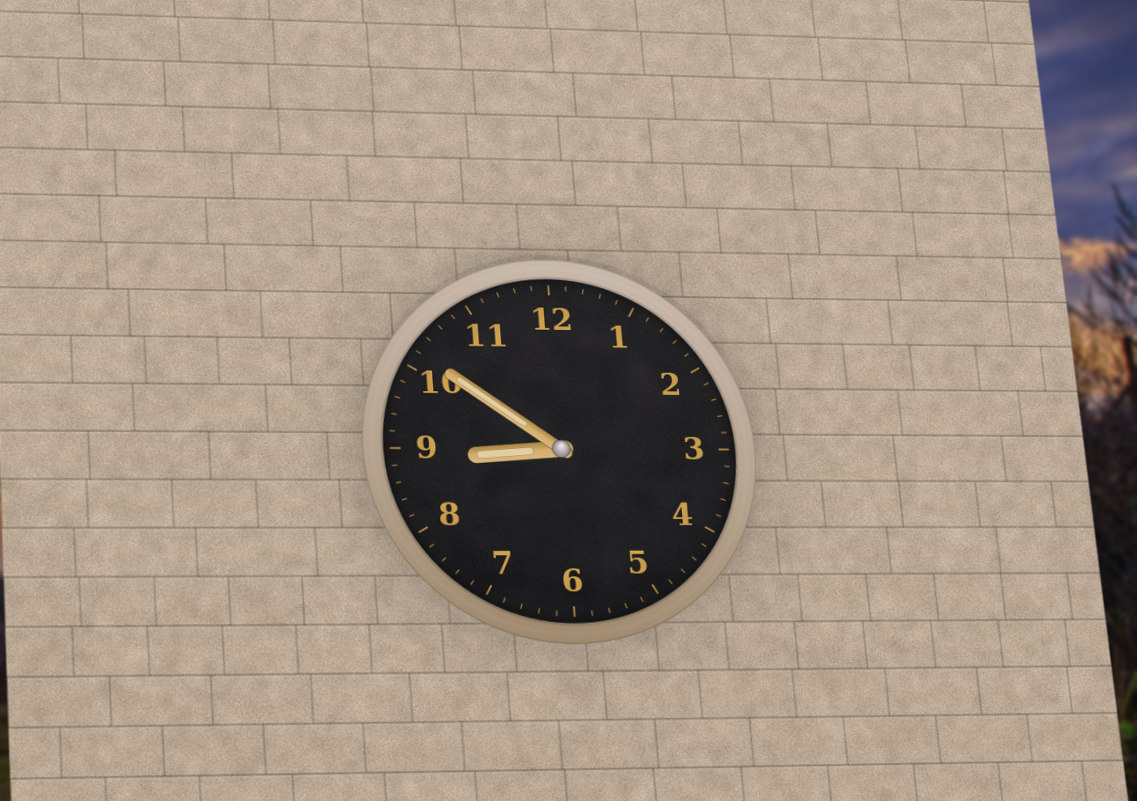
8:51
